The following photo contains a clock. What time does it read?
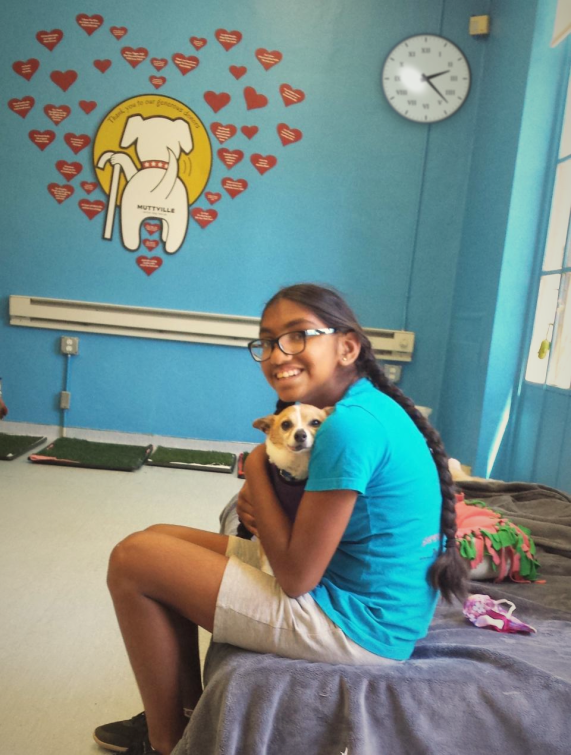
2:23
